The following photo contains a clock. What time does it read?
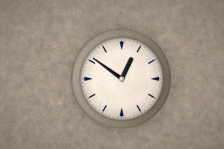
12:51
